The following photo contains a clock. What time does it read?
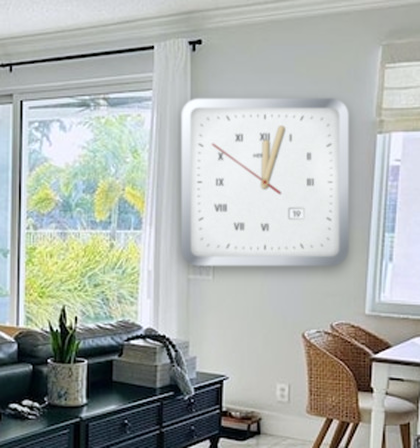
12:02:51
